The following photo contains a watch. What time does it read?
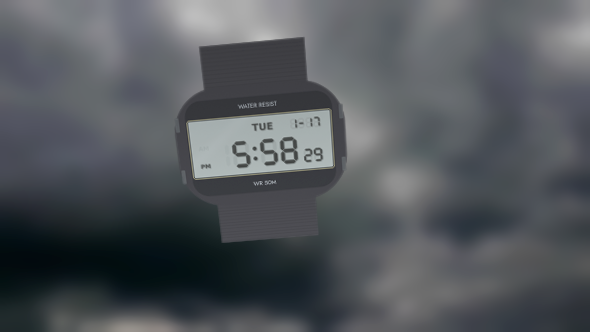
5:58:29
